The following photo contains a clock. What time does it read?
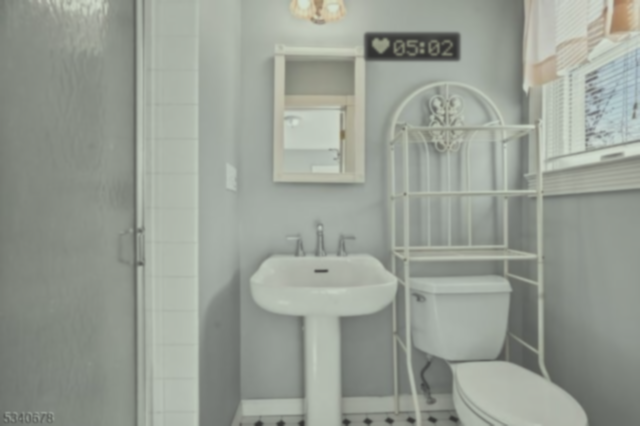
5:02
